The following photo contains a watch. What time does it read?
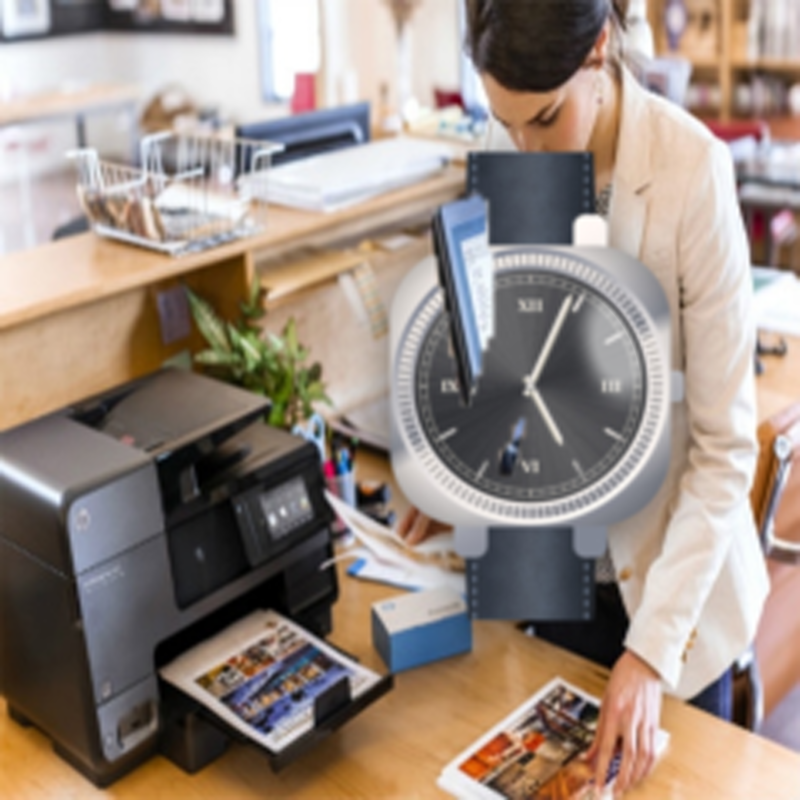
5:04
